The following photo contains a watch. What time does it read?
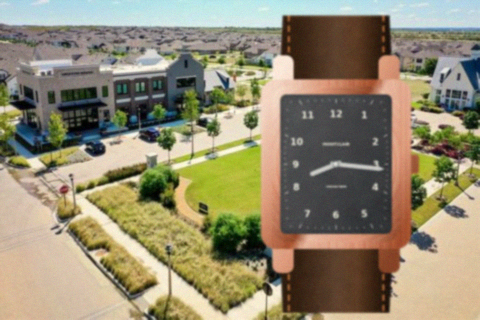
8:16
